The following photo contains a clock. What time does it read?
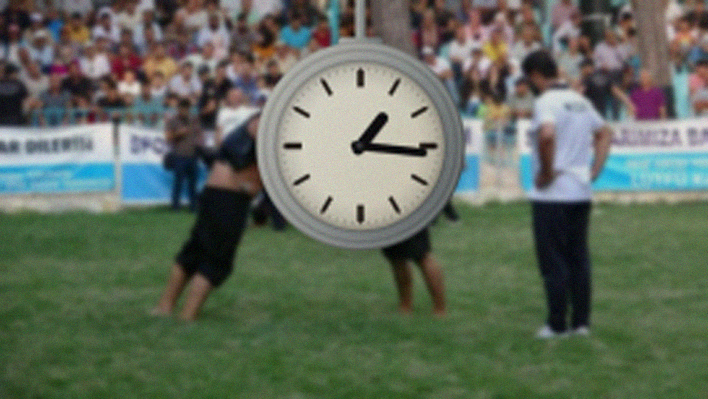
1:16
